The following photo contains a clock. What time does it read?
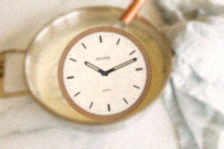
10:12
